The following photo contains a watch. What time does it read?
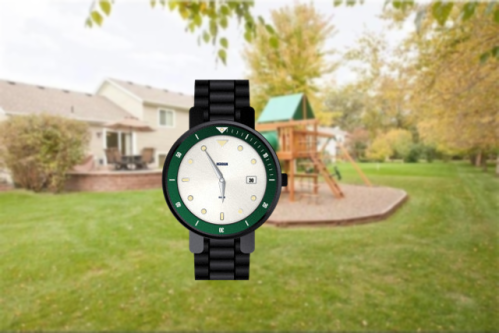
5:55
